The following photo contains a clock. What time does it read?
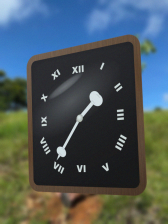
1:36
